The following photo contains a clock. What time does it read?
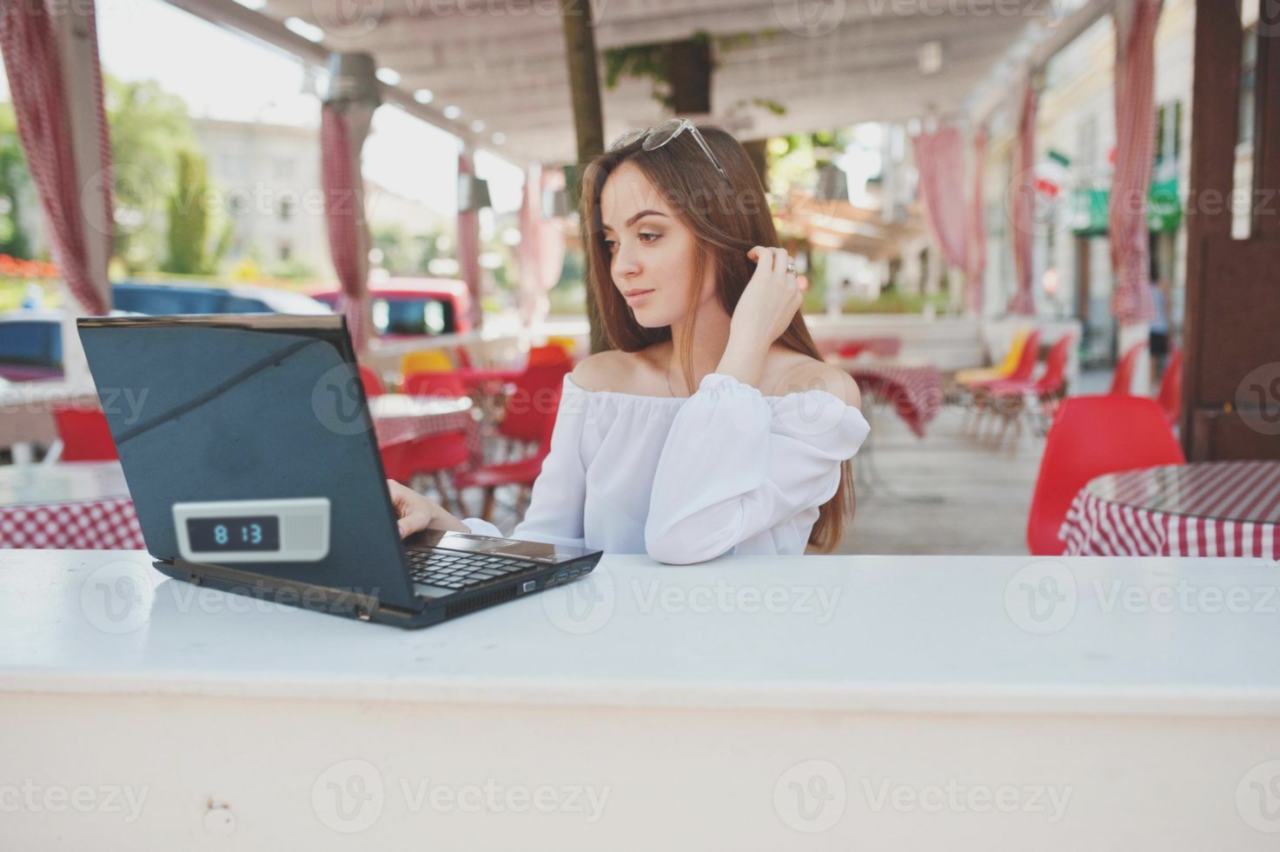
8:13
